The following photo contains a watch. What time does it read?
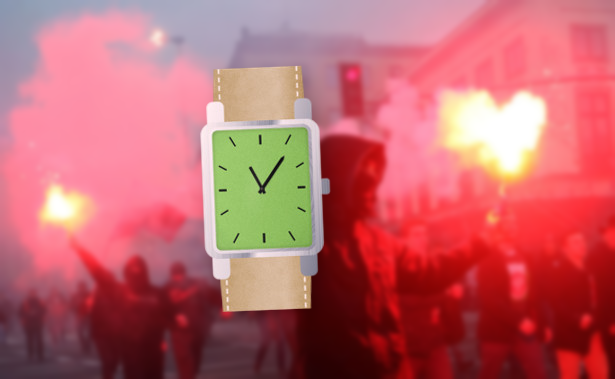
11:06
